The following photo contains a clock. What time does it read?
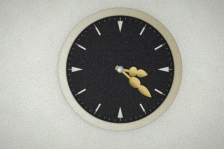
3:22
